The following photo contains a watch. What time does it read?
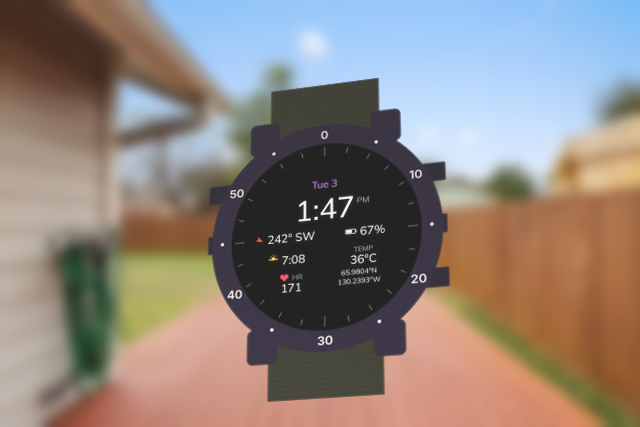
1:47
